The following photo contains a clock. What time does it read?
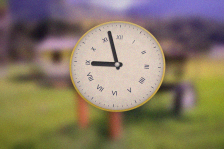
8:57
